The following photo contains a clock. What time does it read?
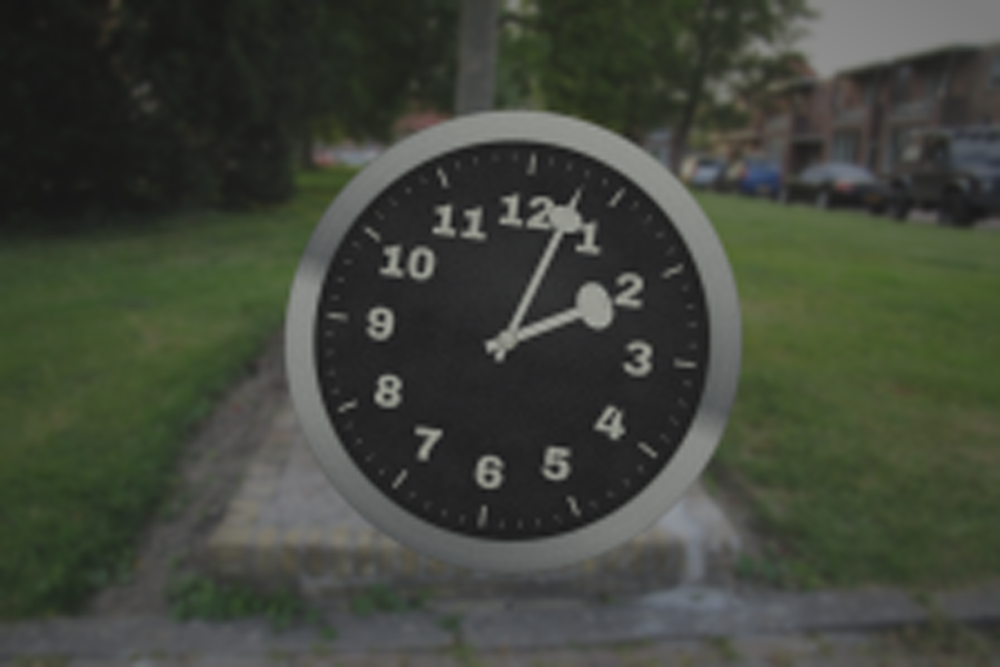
2:03
